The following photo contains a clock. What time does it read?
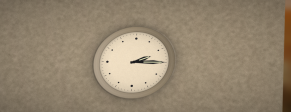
2:15
